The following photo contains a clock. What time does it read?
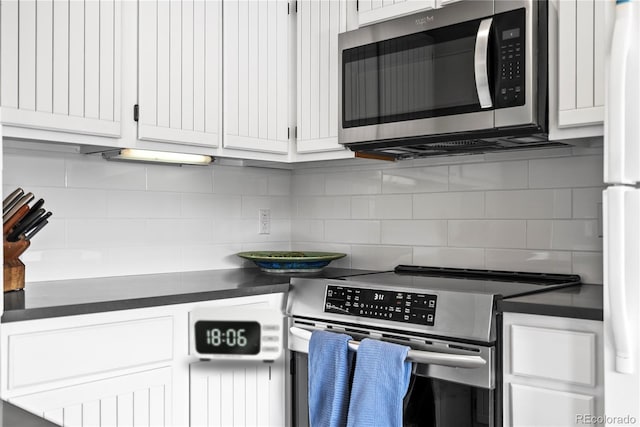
18:06
